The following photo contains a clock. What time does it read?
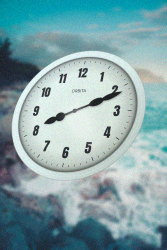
8:11
